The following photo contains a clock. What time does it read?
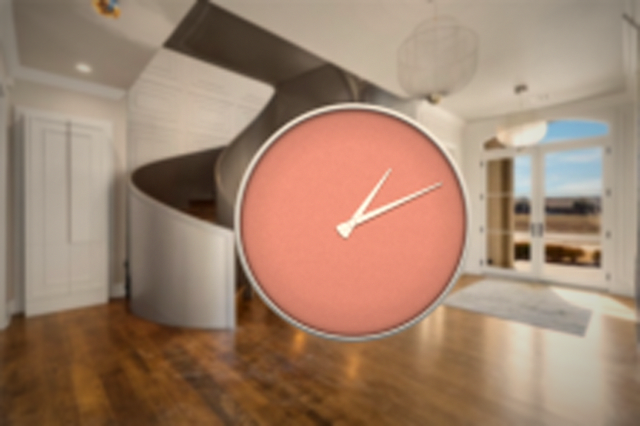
1:11
